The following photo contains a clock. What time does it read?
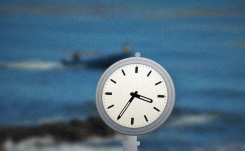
3:35
